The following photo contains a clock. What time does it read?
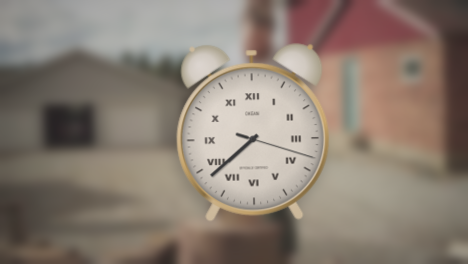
7:38:18
